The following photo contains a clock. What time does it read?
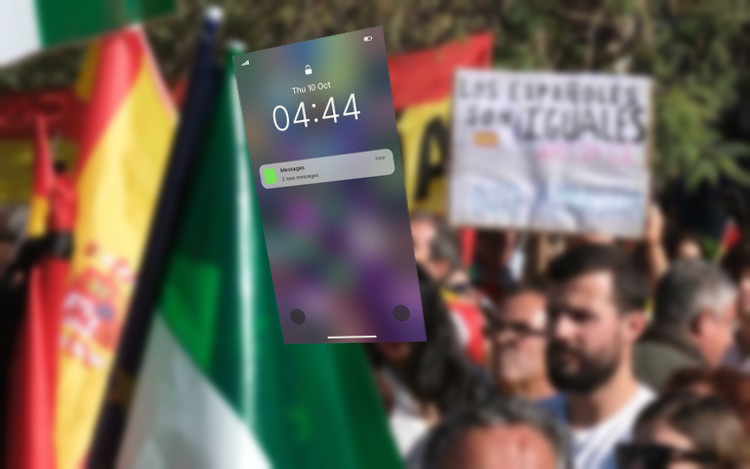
4:44
